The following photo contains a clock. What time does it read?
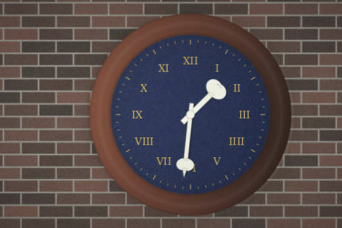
1:31
